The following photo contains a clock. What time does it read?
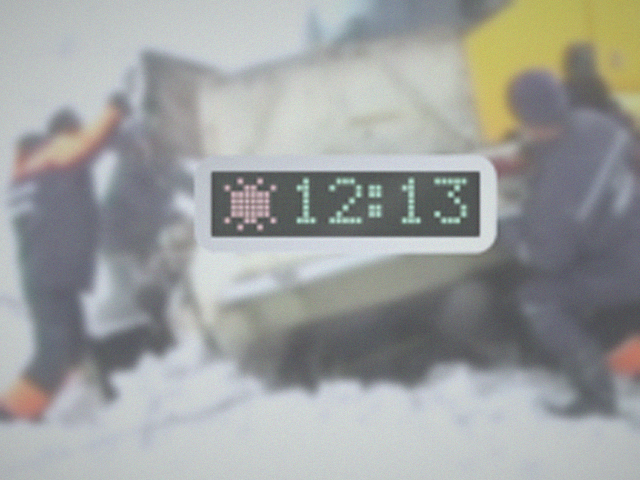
12:13
